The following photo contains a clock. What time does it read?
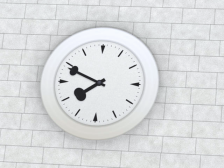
7:49
